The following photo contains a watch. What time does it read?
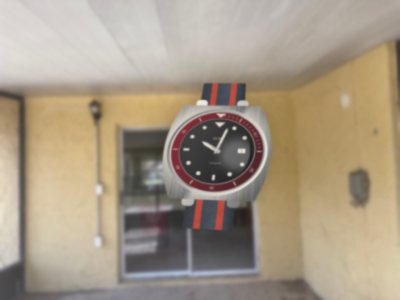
10:03
